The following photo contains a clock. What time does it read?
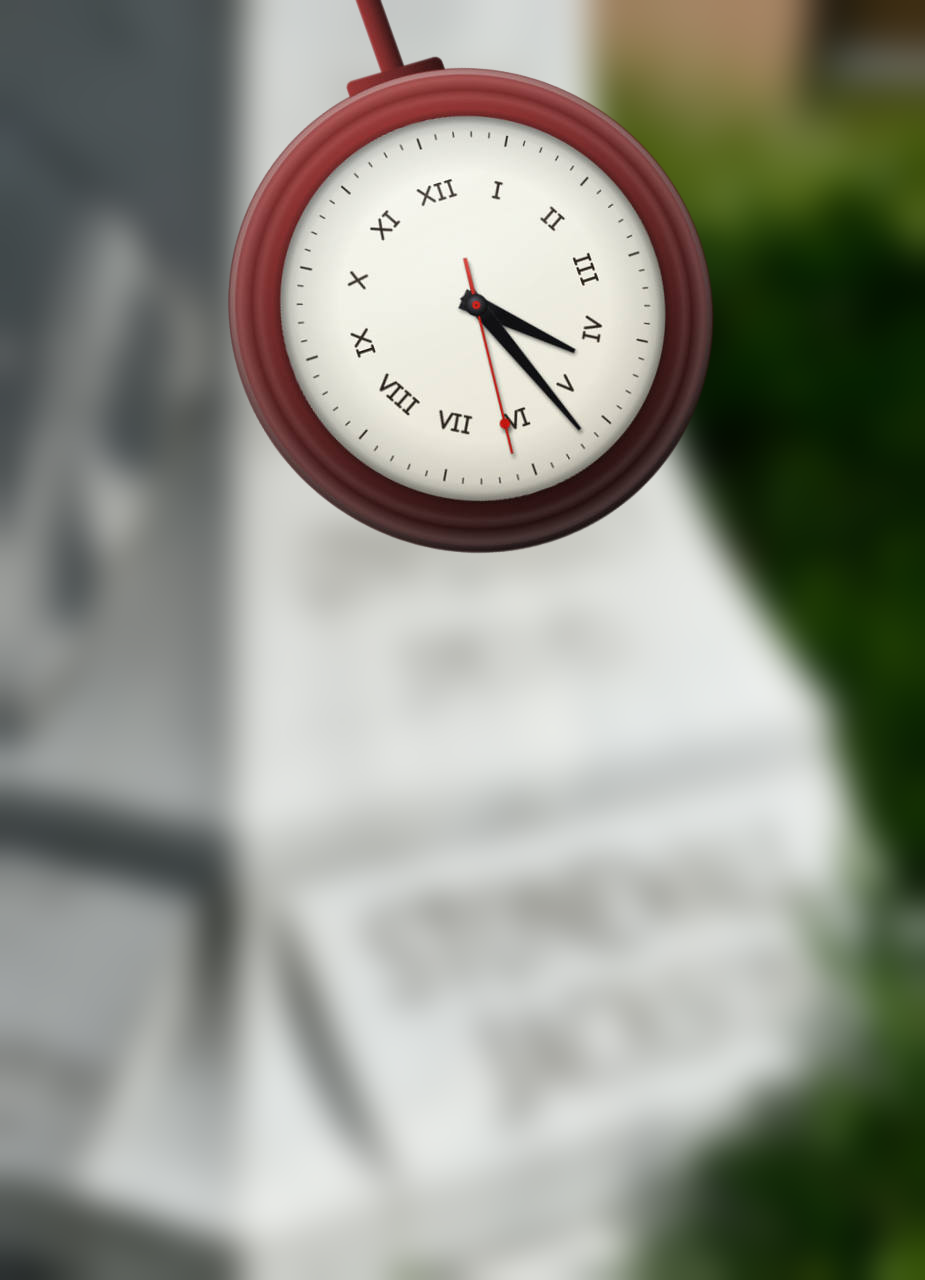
4:26:31
